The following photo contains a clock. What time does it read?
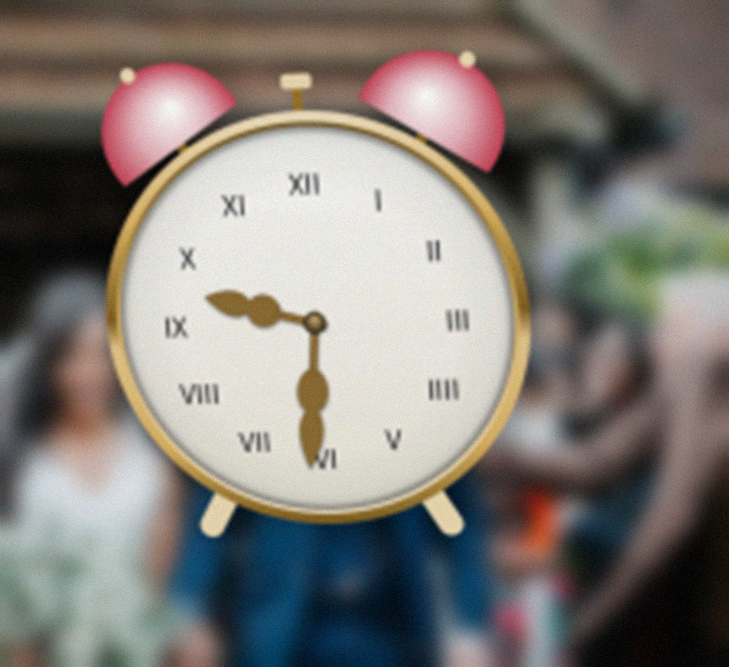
9:31
